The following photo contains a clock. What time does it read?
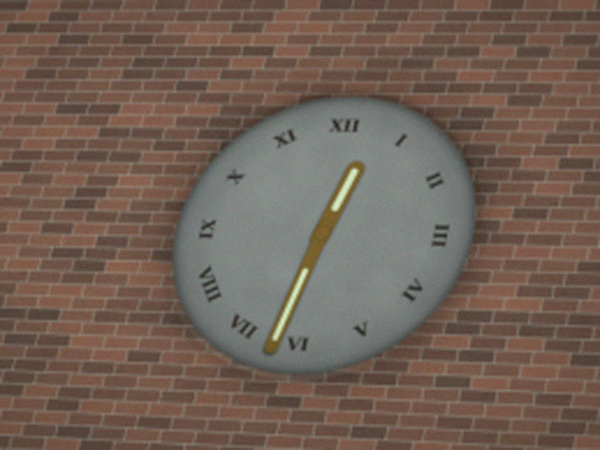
12:32
